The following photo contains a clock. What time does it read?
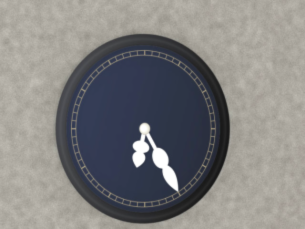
6:25
